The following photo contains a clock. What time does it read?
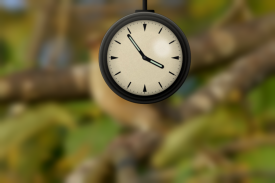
3:54
